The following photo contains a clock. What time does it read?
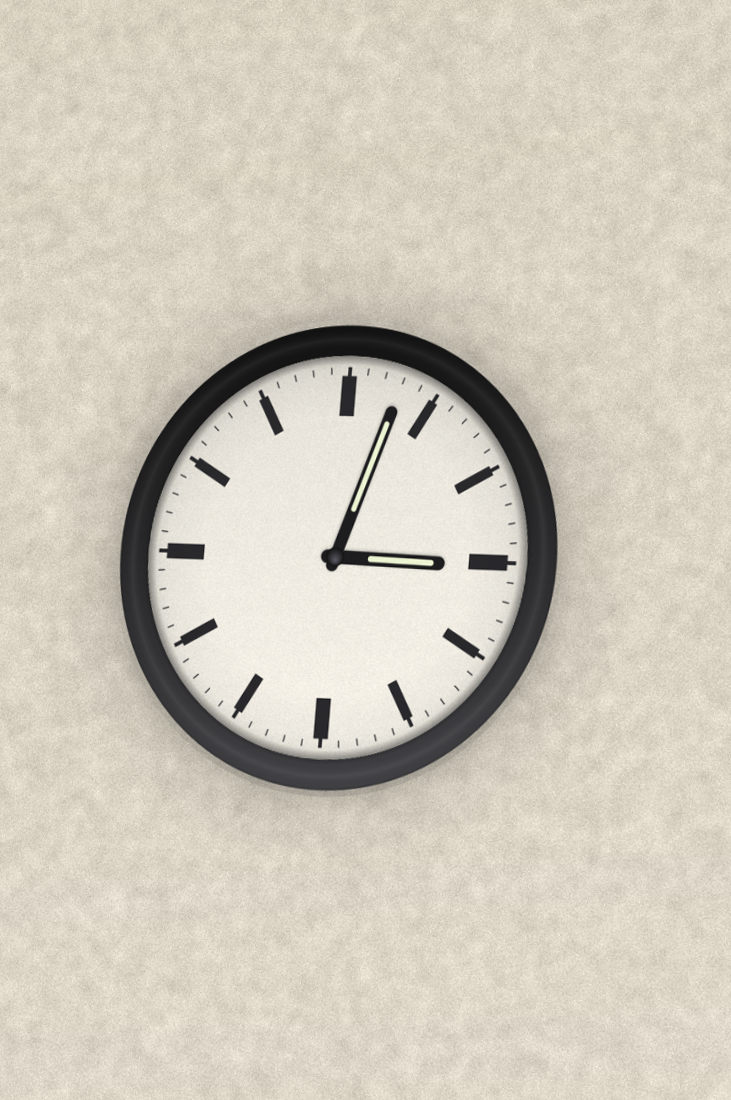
3:03
